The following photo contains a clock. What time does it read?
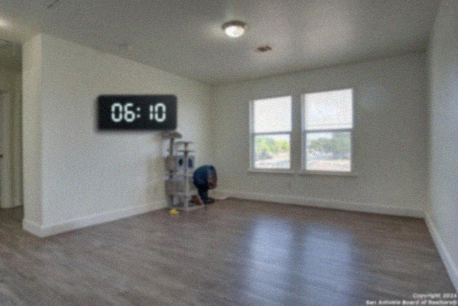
6:10
